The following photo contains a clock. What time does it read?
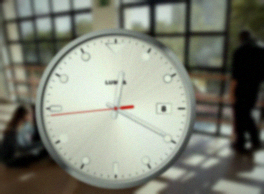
12:19:44
